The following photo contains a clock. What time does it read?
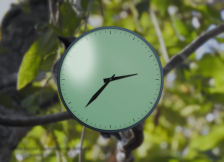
2:37
